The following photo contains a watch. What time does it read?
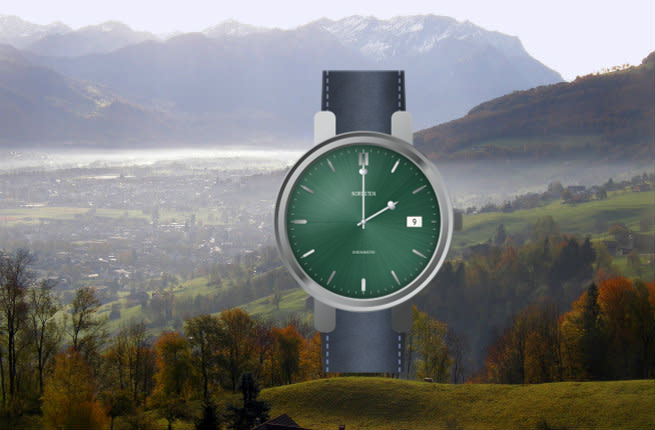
2:00
